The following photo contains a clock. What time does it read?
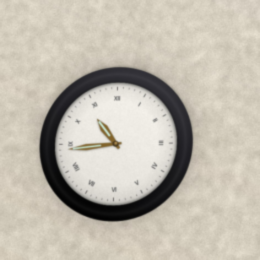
10:44
